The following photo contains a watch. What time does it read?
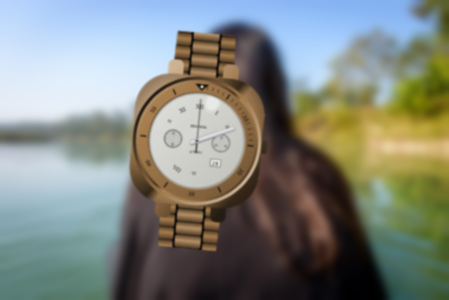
2:11
